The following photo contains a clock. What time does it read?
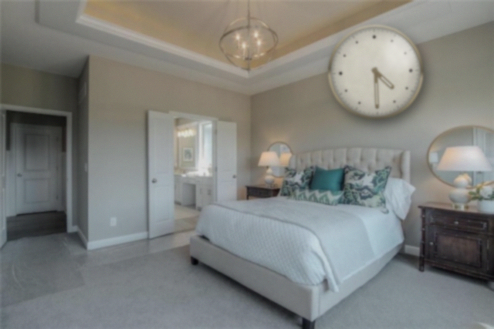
4:30
